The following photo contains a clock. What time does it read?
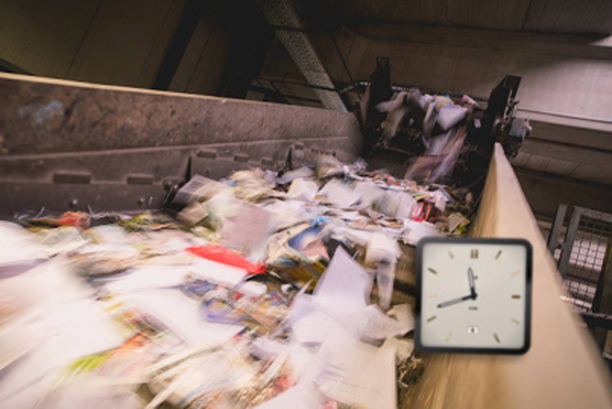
11:42
